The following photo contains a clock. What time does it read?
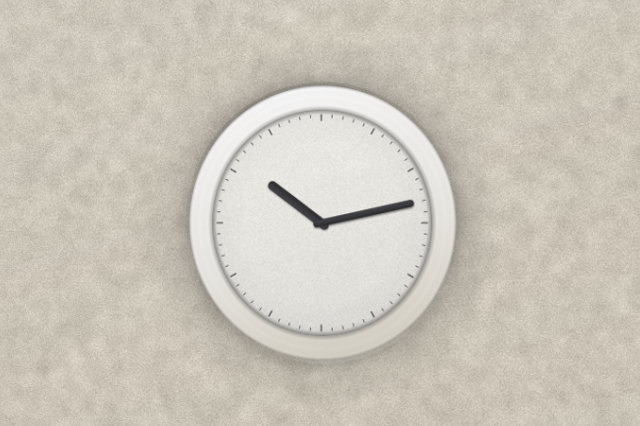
10:13
